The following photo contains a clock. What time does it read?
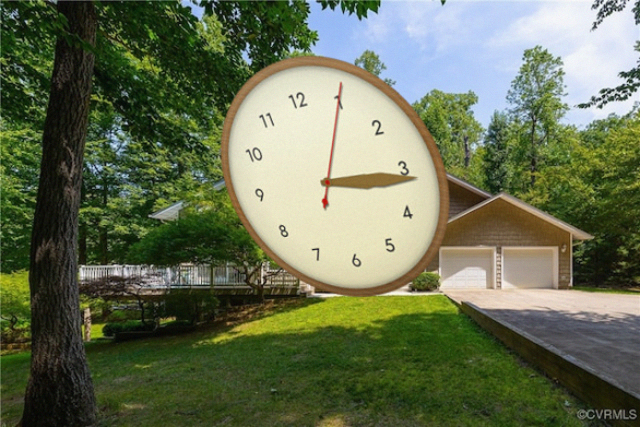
3:16:05
